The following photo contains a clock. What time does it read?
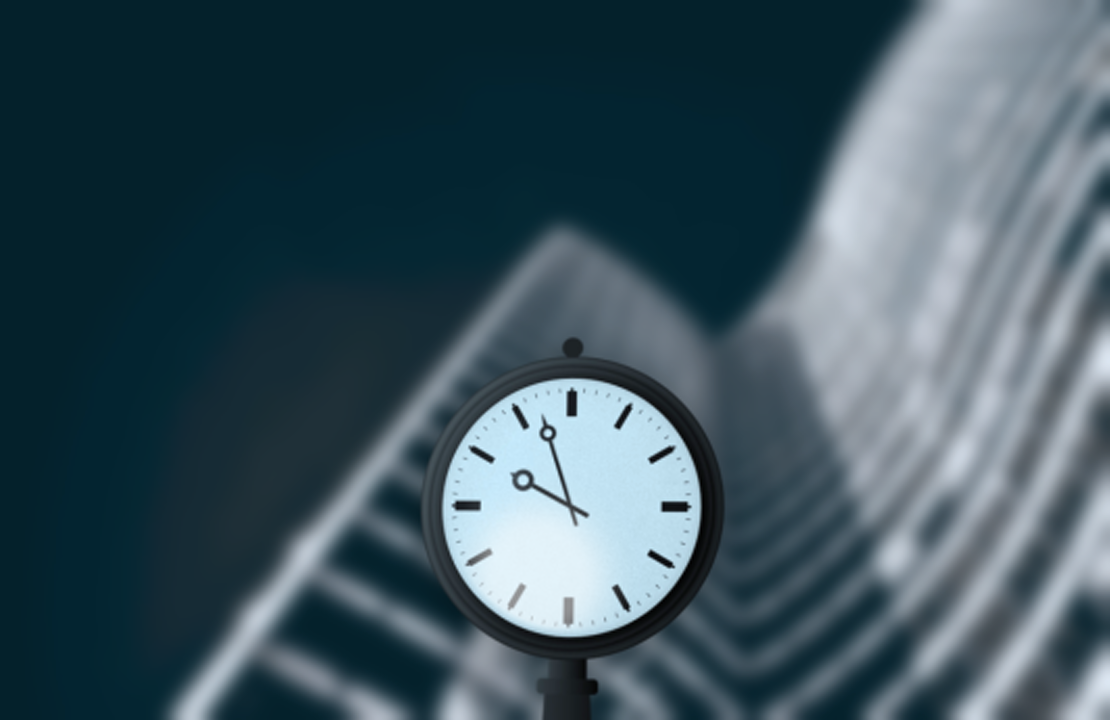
9:57
